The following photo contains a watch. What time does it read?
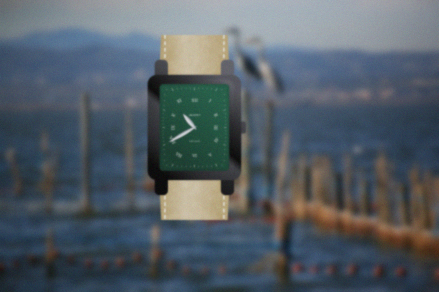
10:40
